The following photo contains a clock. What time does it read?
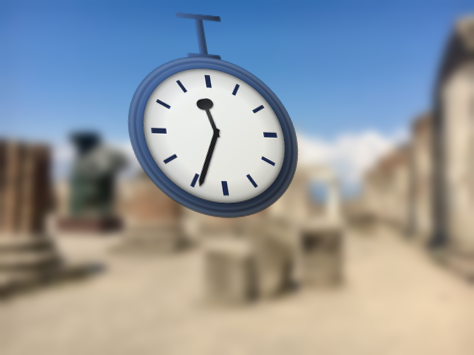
11:34
